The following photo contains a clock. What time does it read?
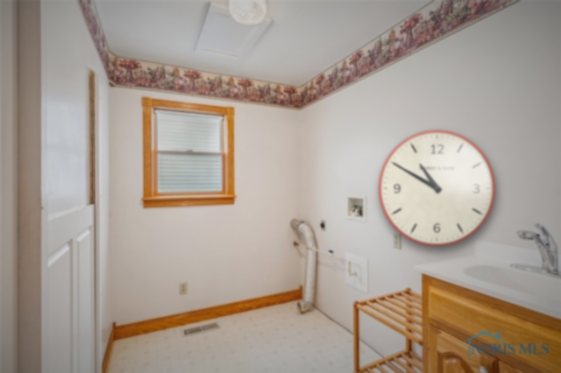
10:50
